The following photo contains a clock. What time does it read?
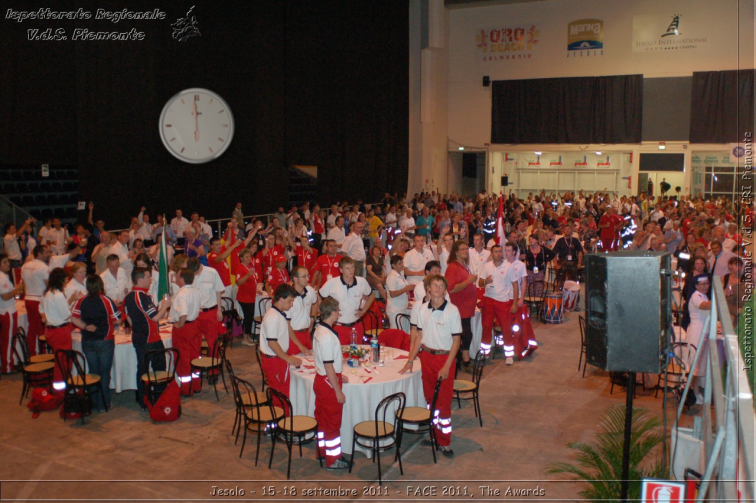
5:59
